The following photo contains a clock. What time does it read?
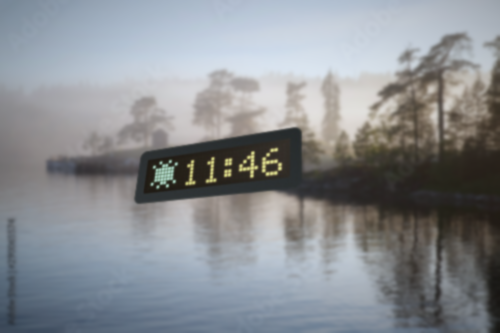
11:46
